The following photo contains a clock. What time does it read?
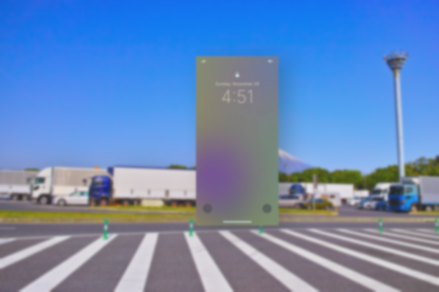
4:51
